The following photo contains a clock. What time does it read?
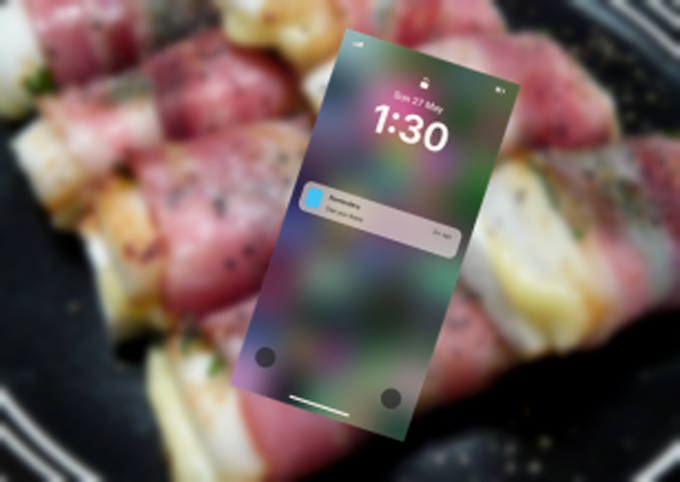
1:30
